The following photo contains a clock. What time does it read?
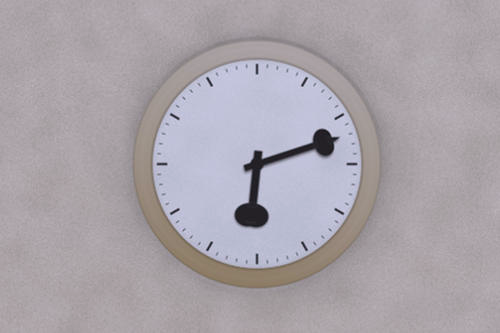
6:12
